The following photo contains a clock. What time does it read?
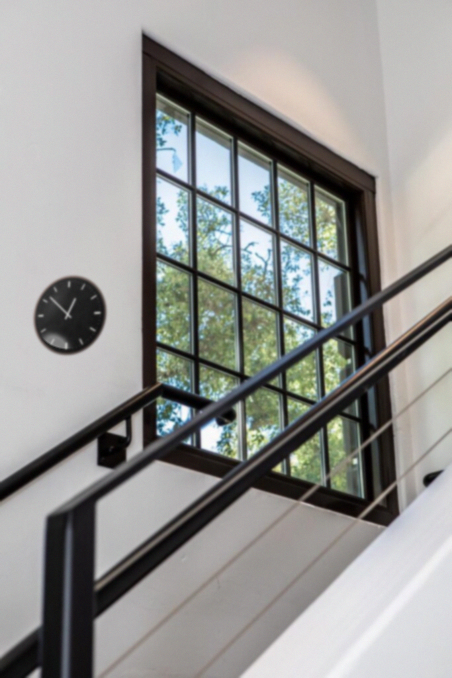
12:52
